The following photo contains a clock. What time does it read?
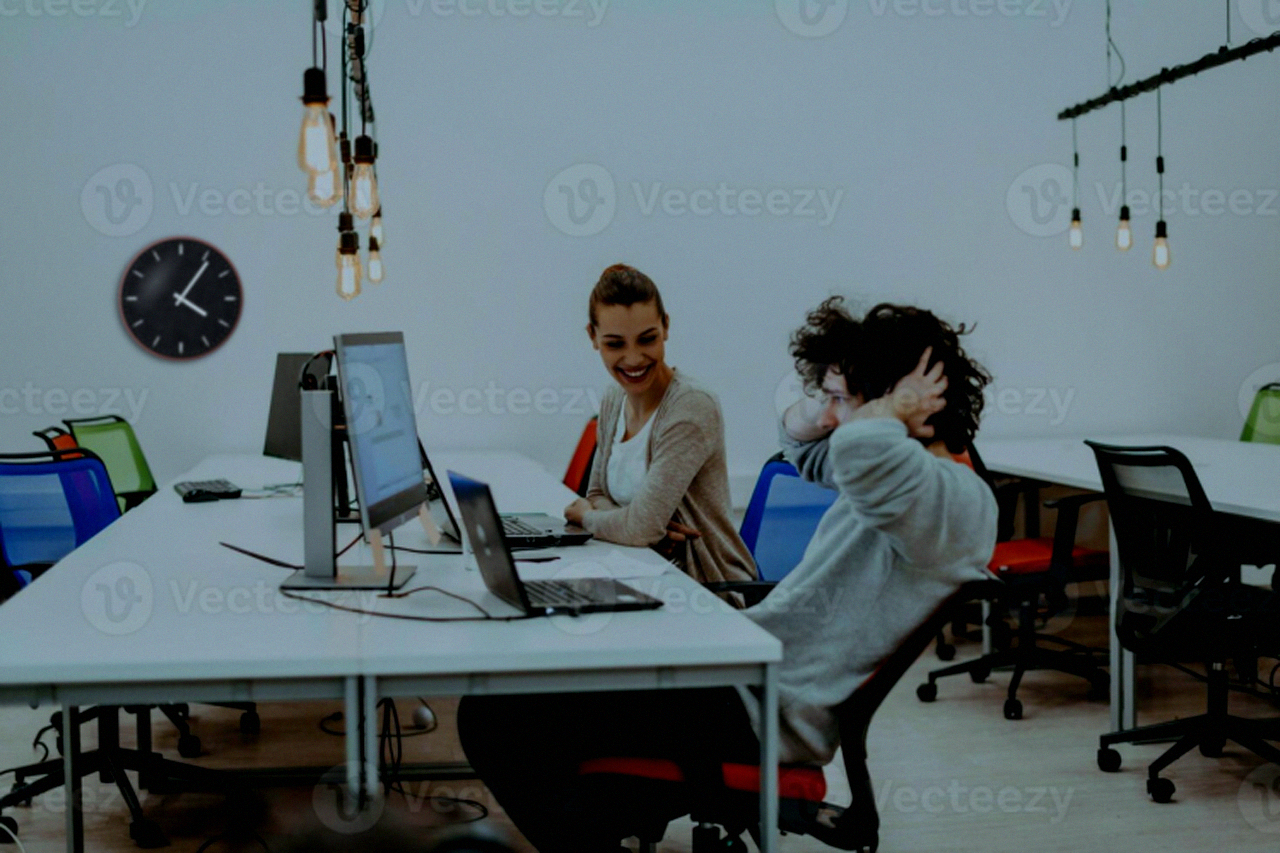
4:06
